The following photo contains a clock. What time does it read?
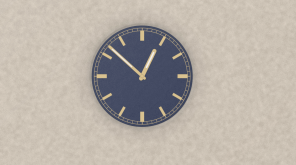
12:52
